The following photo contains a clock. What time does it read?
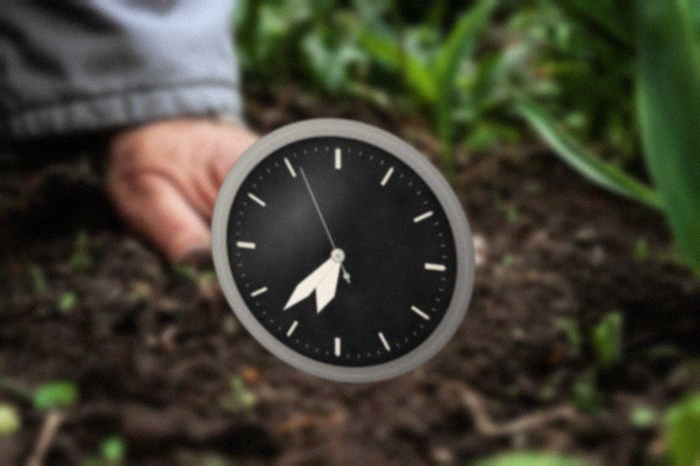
6:36:56
